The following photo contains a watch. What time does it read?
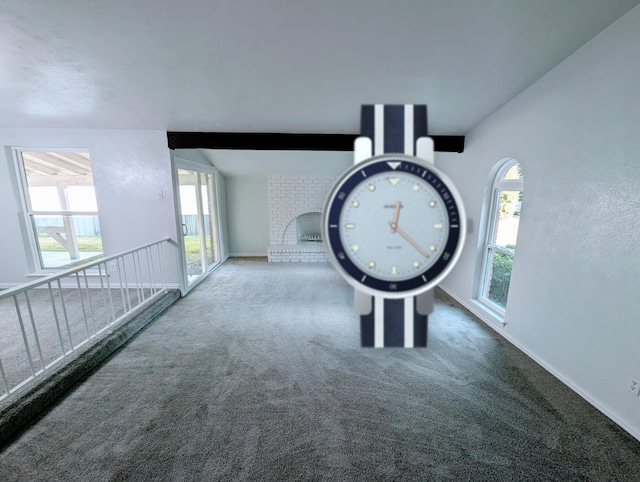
12:22
